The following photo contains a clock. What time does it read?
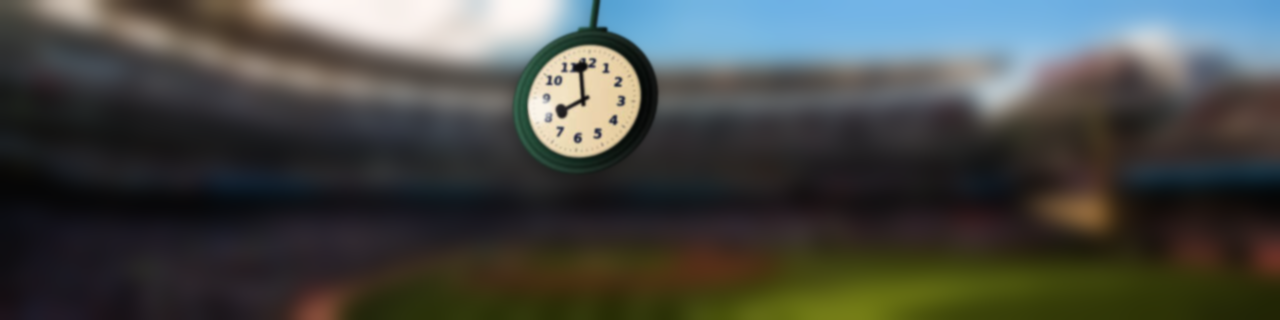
7:58
